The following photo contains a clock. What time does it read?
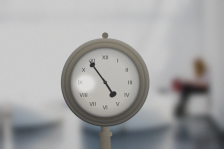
4:54
